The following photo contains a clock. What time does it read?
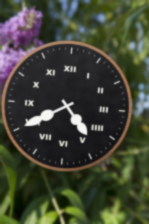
4:40
